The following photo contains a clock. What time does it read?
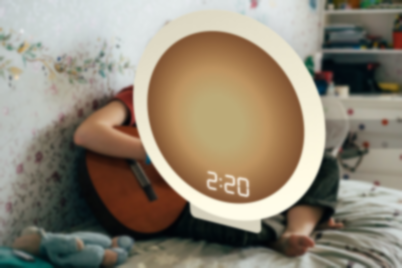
2:20
